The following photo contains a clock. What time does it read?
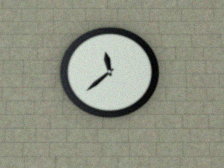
11:38
